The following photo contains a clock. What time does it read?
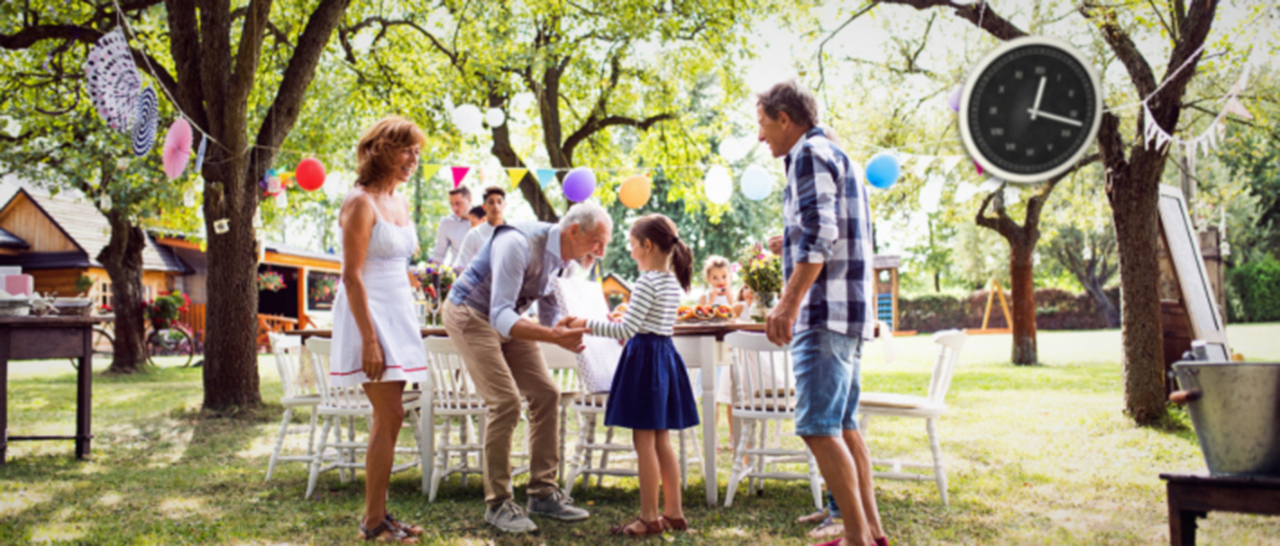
12:17
